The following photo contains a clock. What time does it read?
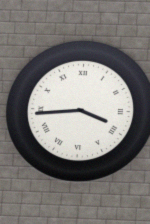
3:44
